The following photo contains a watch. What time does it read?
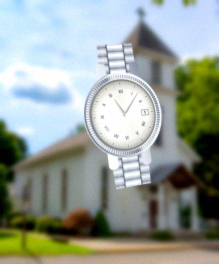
11:07
